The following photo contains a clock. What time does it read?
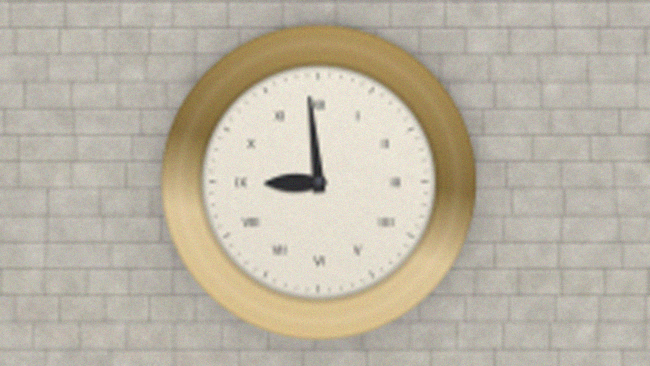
8:59
